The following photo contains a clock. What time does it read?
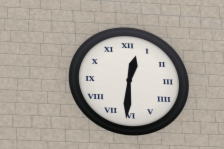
12:31
